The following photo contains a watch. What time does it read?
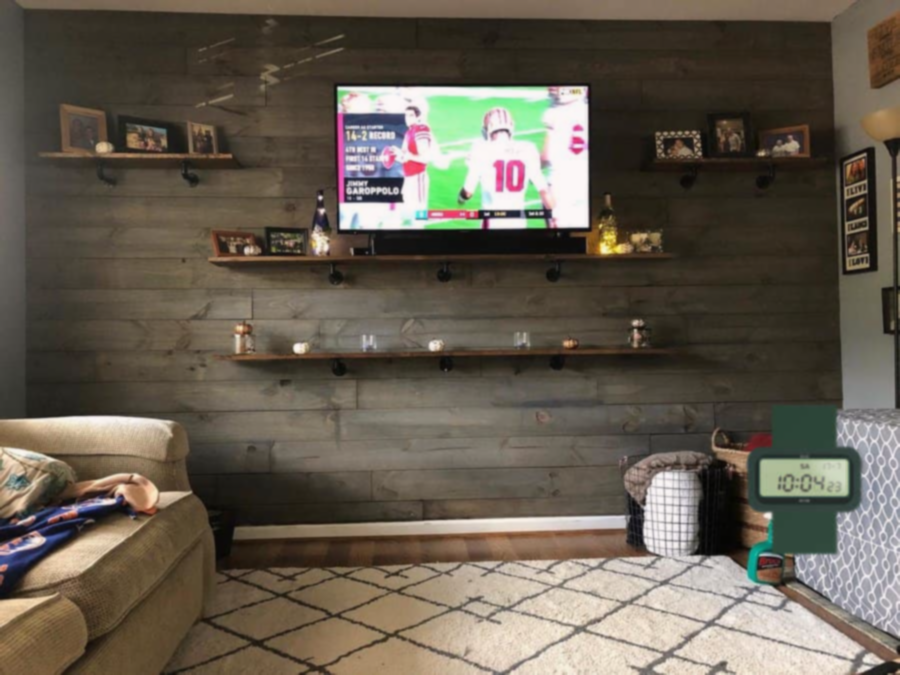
10:04
